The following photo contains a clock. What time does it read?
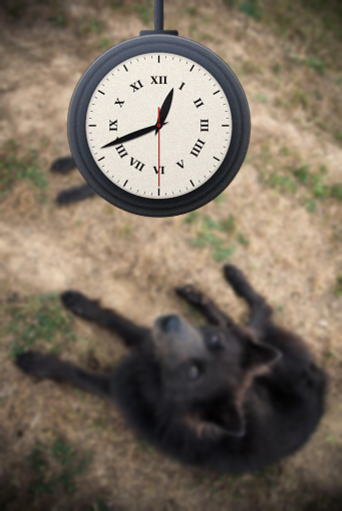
12:41:30
